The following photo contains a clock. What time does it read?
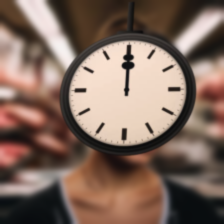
12:00
